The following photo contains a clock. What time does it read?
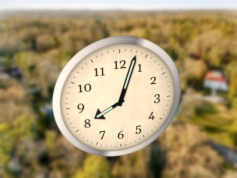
8:03
